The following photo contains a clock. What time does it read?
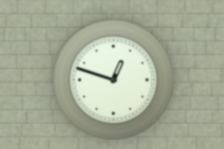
12:48
